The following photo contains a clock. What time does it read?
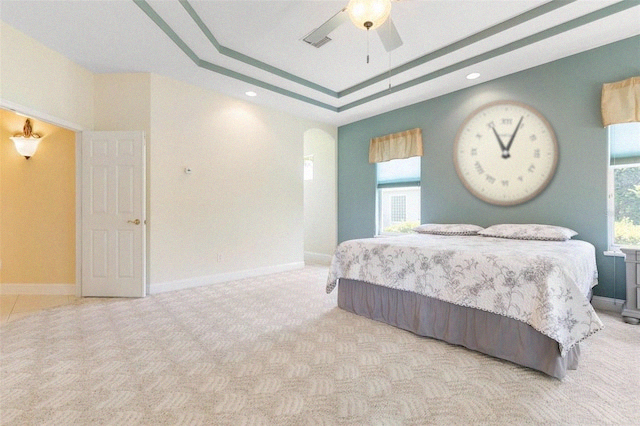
11:04
